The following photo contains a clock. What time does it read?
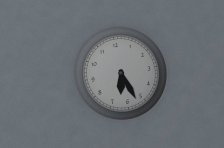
6:27
